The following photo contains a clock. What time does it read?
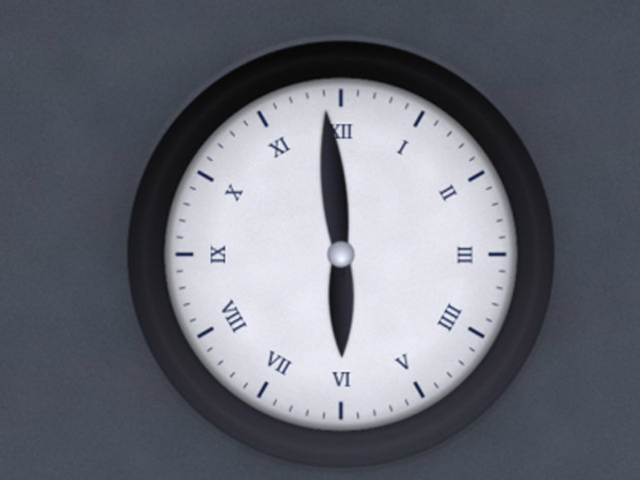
5:59
